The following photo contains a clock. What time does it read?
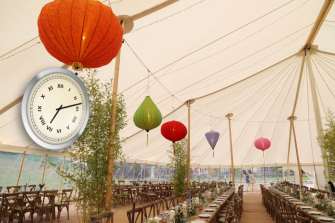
7:13
